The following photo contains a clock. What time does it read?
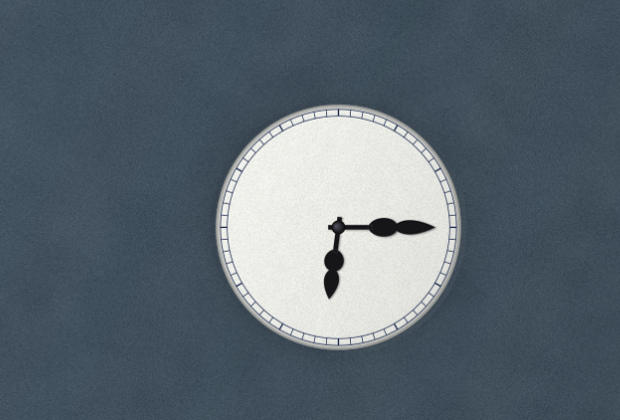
6:15
